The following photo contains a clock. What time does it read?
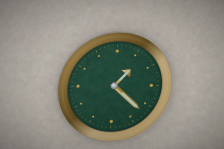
1:22
